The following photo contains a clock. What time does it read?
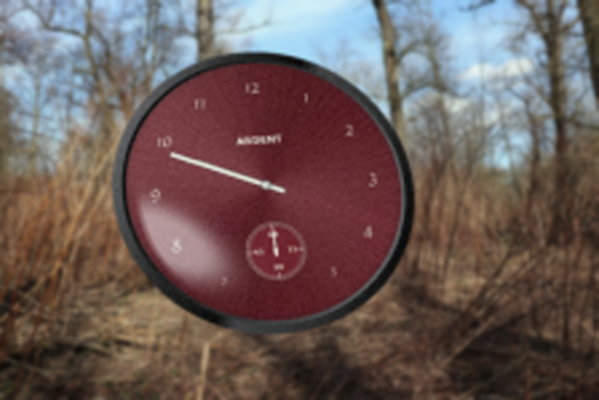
9:49
